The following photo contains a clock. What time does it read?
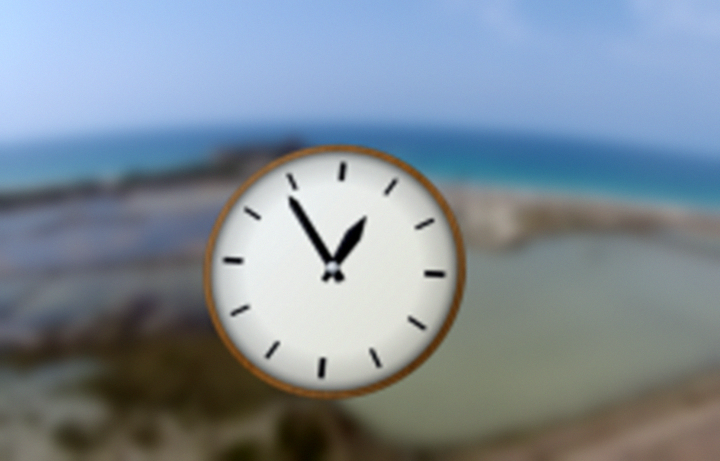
12:54
